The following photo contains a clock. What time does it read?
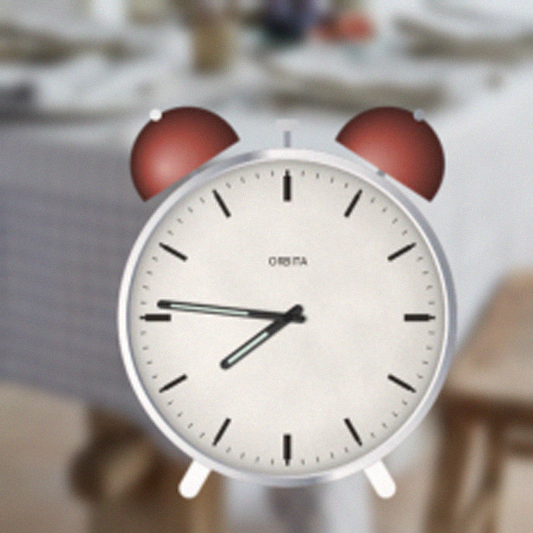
7:46
